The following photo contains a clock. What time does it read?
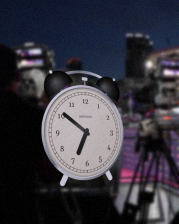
6:51
